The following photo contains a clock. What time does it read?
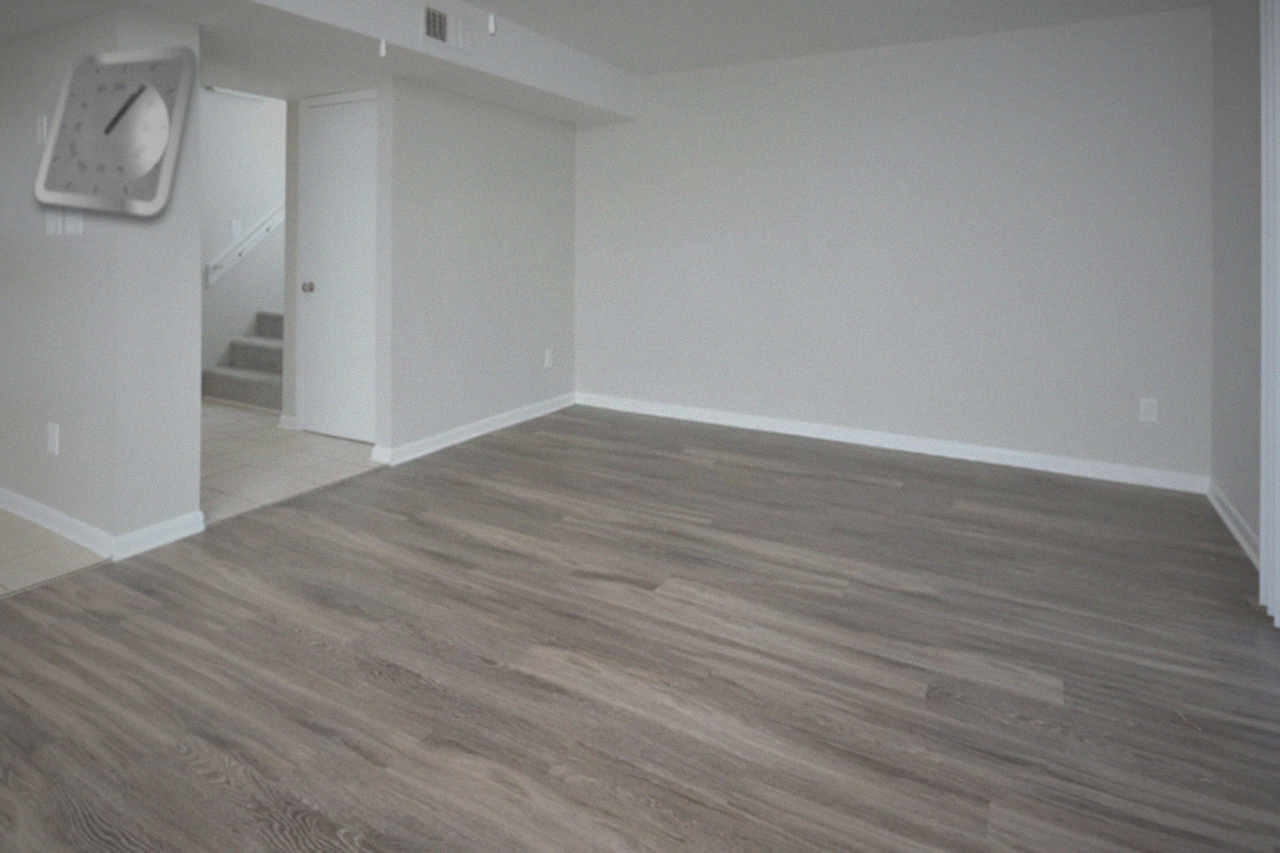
1:06
